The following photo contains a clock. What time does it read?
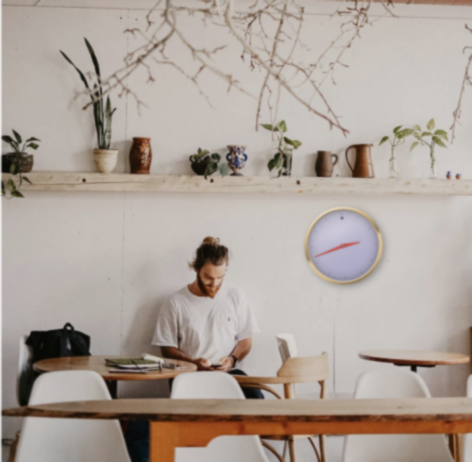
2:42
